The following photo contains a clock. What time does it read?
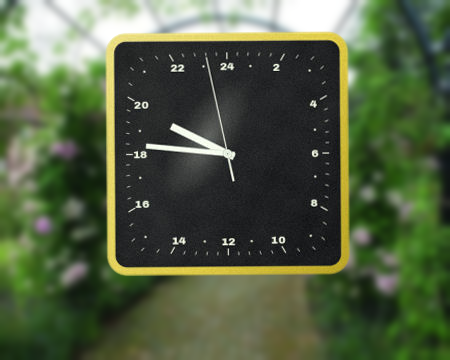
19:45:58
